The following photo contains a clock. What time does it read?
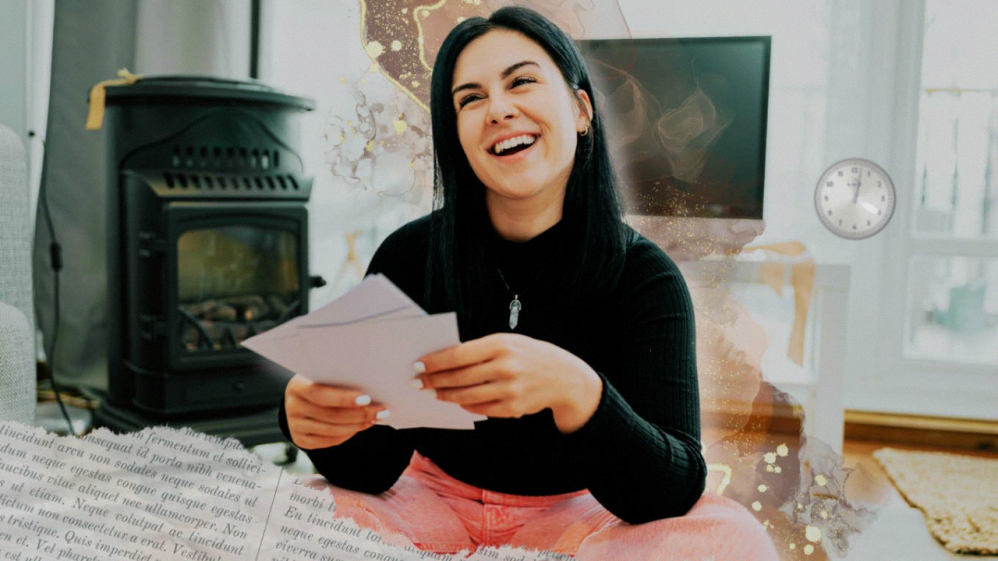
12:02
